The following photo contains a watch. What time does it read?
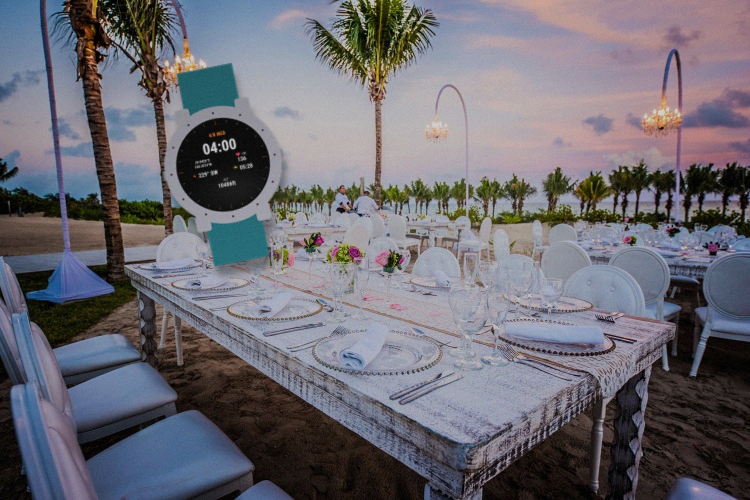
4:00
